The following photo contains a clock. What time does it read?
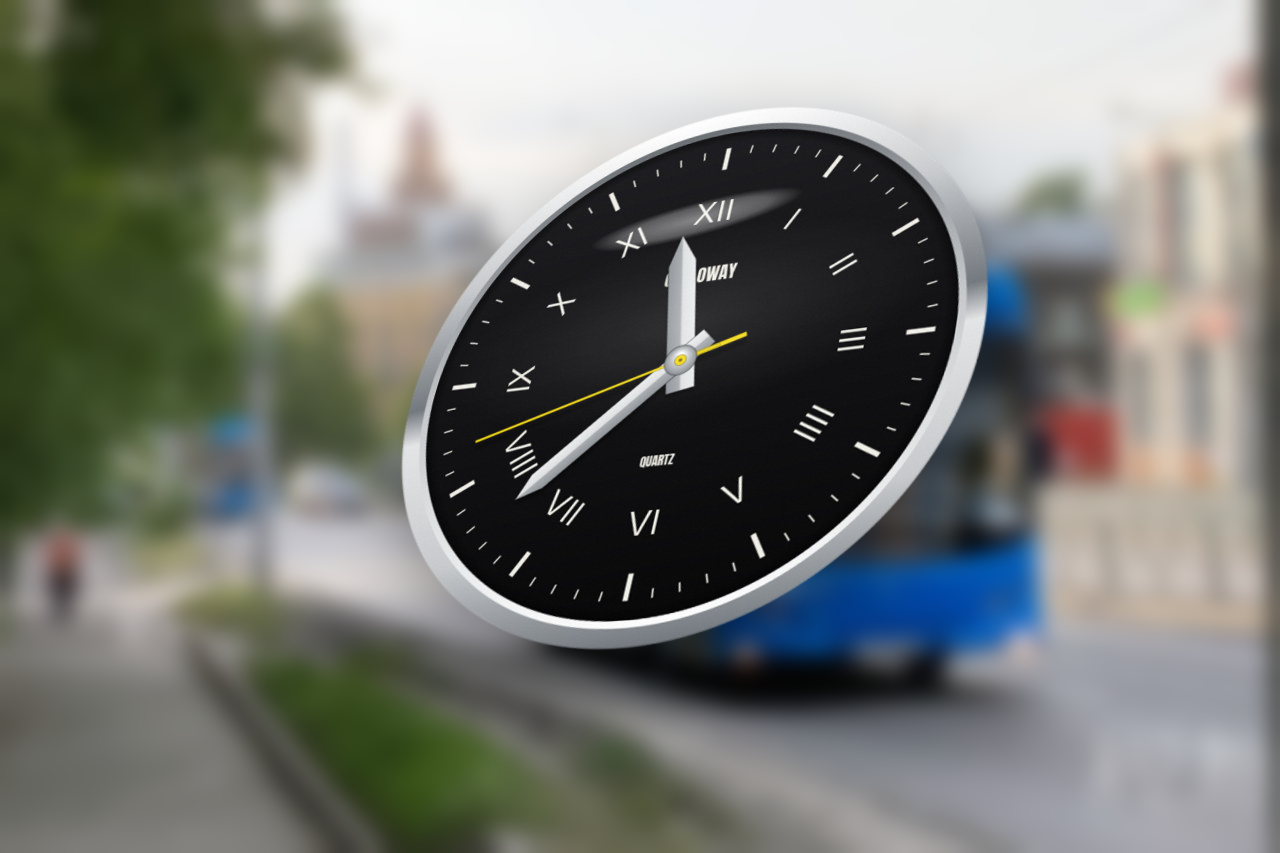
11:37:42
